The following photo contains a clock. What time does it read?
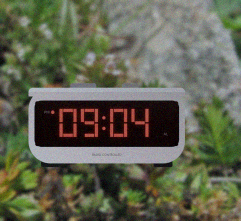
9:04
